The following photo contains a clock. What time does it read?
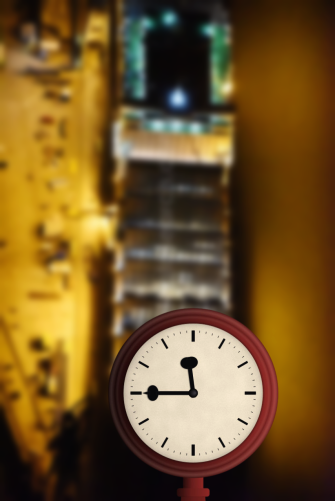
11:45
